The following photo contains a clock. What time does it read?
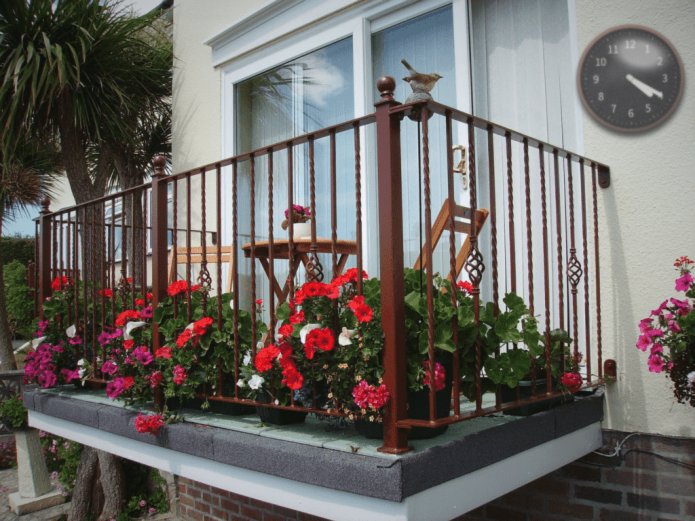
4:20
